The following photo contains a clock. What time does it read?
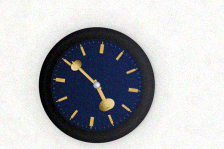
4:51
